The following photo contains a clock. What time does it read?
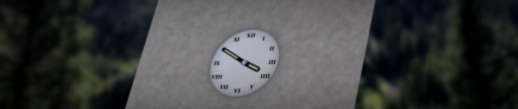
3:50
